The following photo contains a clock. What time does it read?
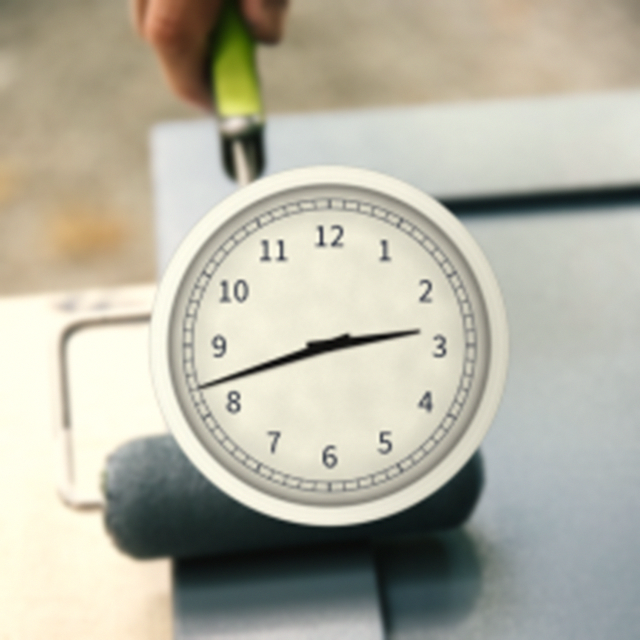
2:42
